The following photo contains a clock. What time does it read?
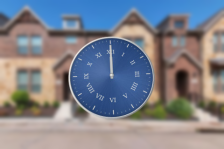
12:00
